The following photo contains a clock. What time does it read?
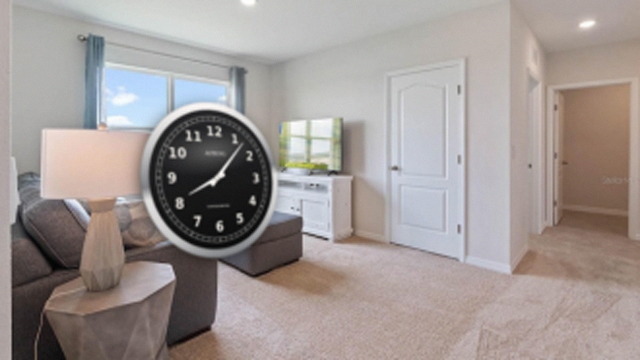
8:07
